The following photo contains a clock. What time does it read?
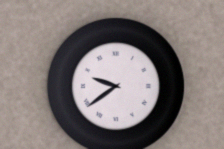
9:39
